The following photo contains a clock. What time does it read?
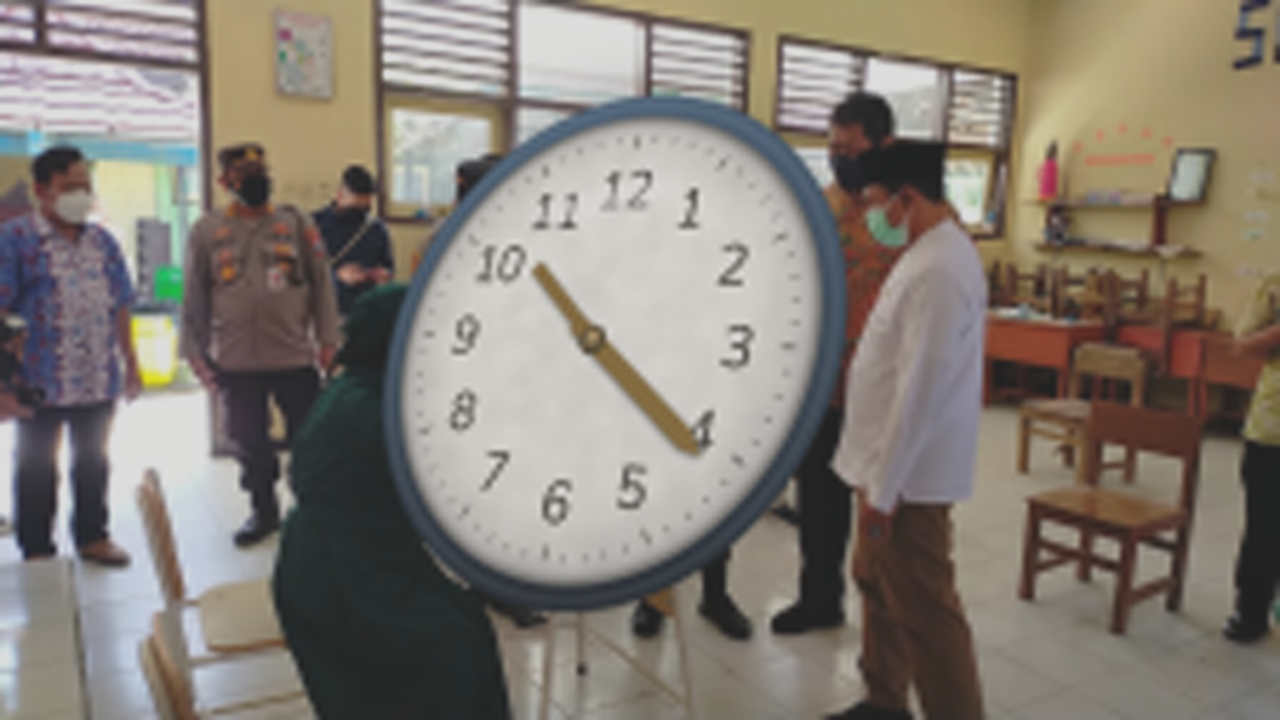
10:21
